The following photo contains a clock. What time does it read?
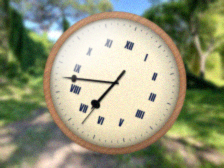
6:42:33
